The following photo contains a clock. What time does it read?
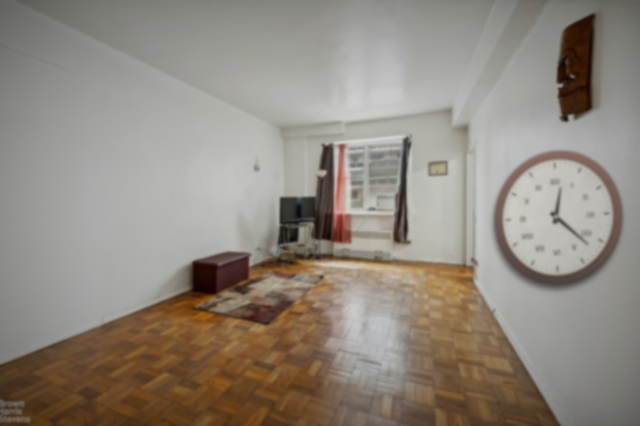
12:22
